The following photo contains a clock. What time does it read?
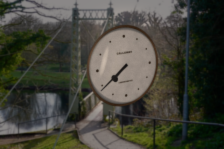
7:39
